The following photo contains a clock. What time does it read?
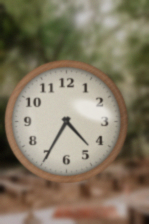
4:35
